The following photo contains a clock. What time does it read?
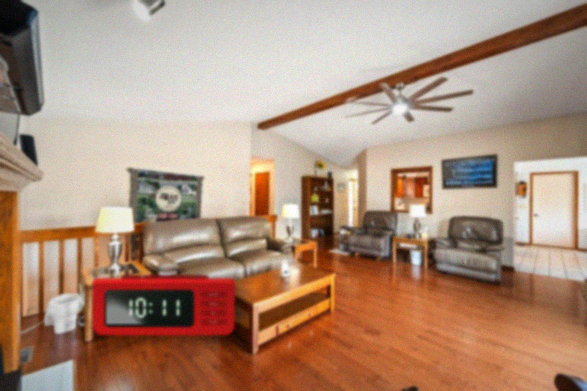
10:11
